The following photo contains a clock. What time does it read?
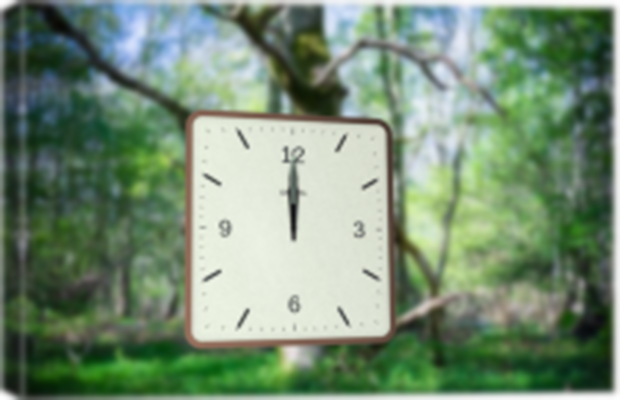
12:00
